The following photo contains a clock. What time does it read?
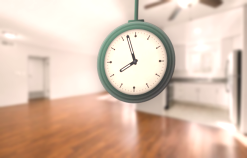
7:57
